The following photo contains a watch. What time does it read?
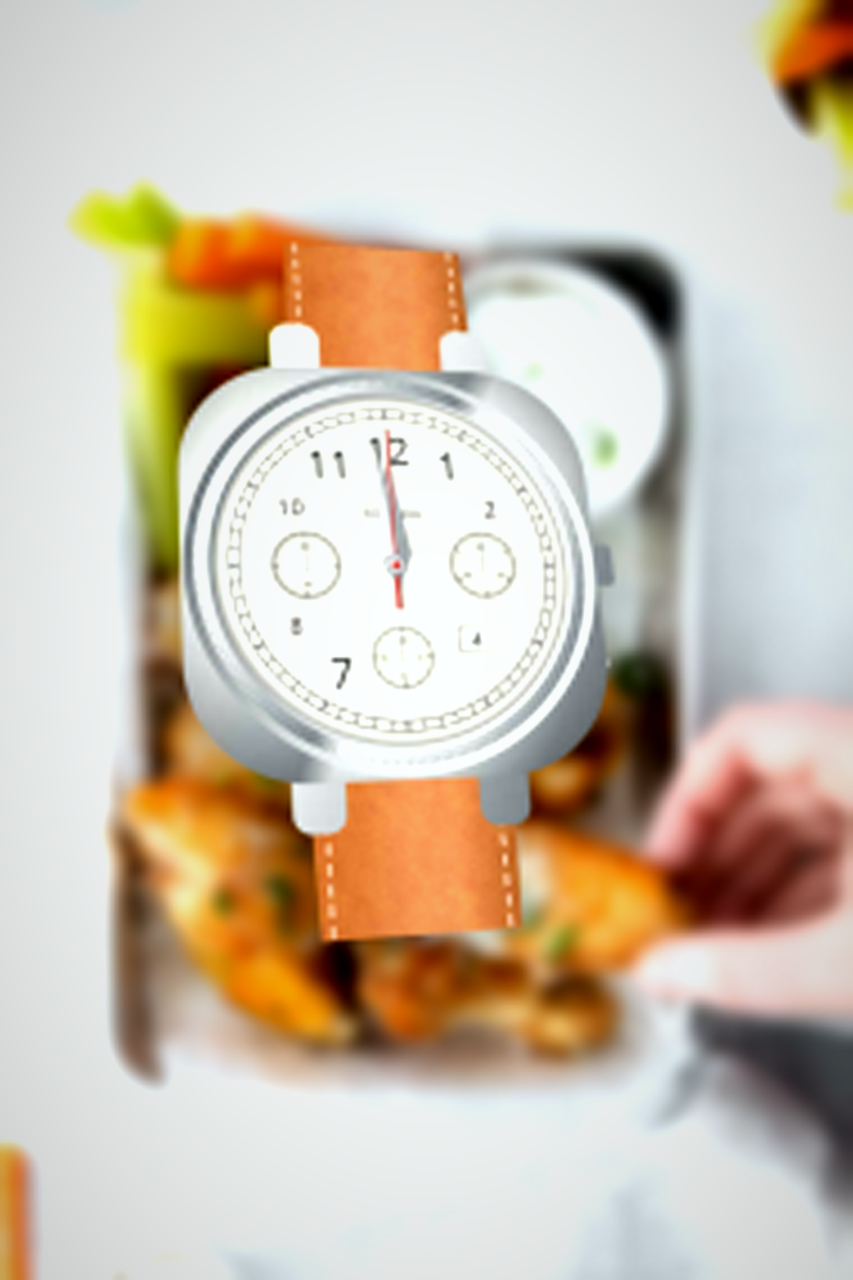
11:59
